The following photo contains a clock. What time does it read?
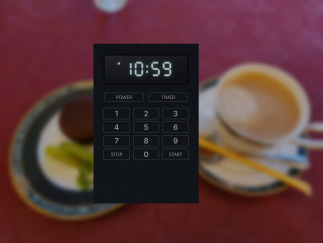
10:59
